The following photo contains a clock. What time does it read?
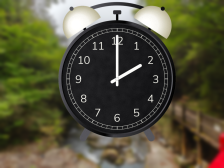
2:00
